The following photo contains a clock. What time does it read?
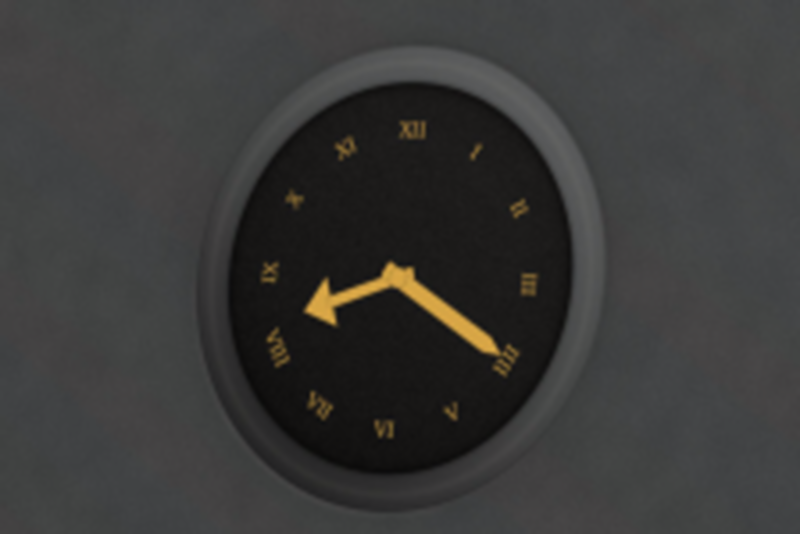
8:20
